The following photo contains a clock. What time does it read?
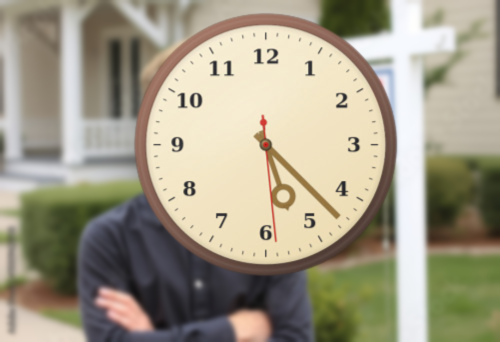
5:22:29
